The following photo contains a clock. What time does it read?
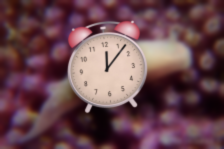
12:07
